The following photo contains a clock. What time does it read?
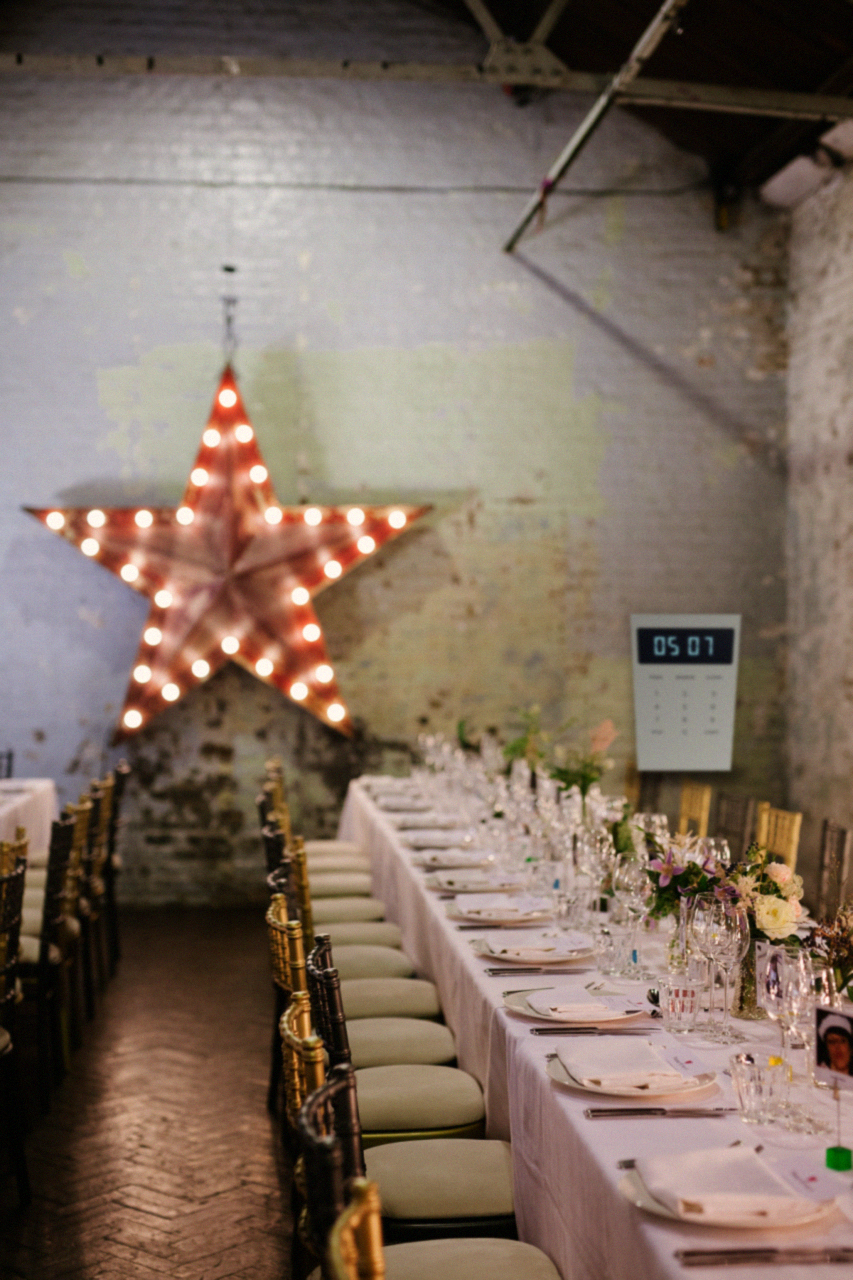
5:07
